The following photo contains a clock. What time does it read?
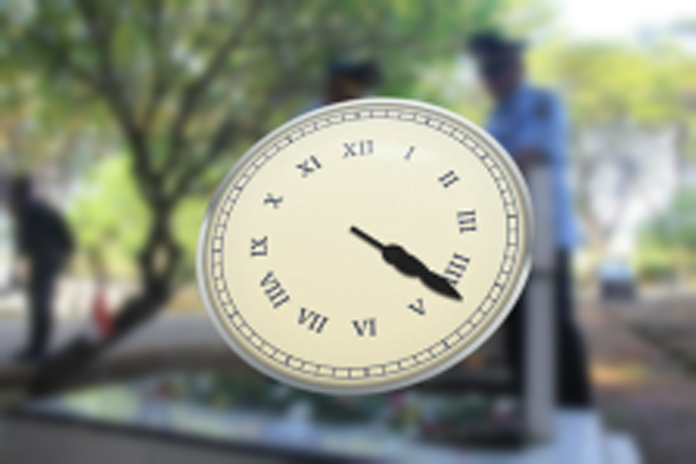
4:22
